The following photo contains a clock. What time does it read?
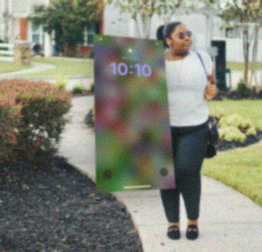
10:10
